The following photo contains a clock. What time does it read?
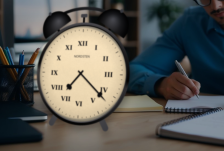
7:22
